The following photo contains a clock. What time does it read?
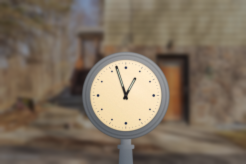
12:57
